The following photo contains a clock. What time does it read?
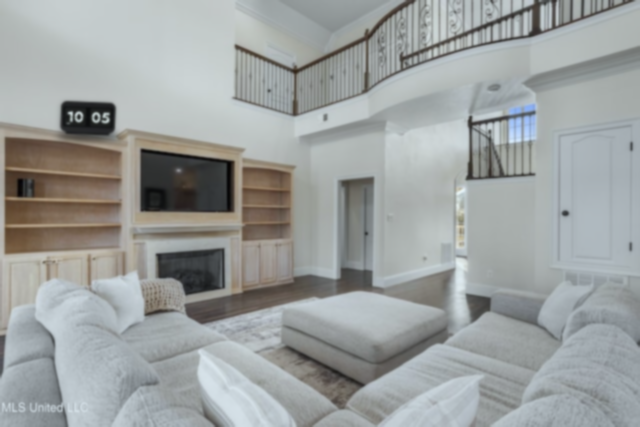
10:05
